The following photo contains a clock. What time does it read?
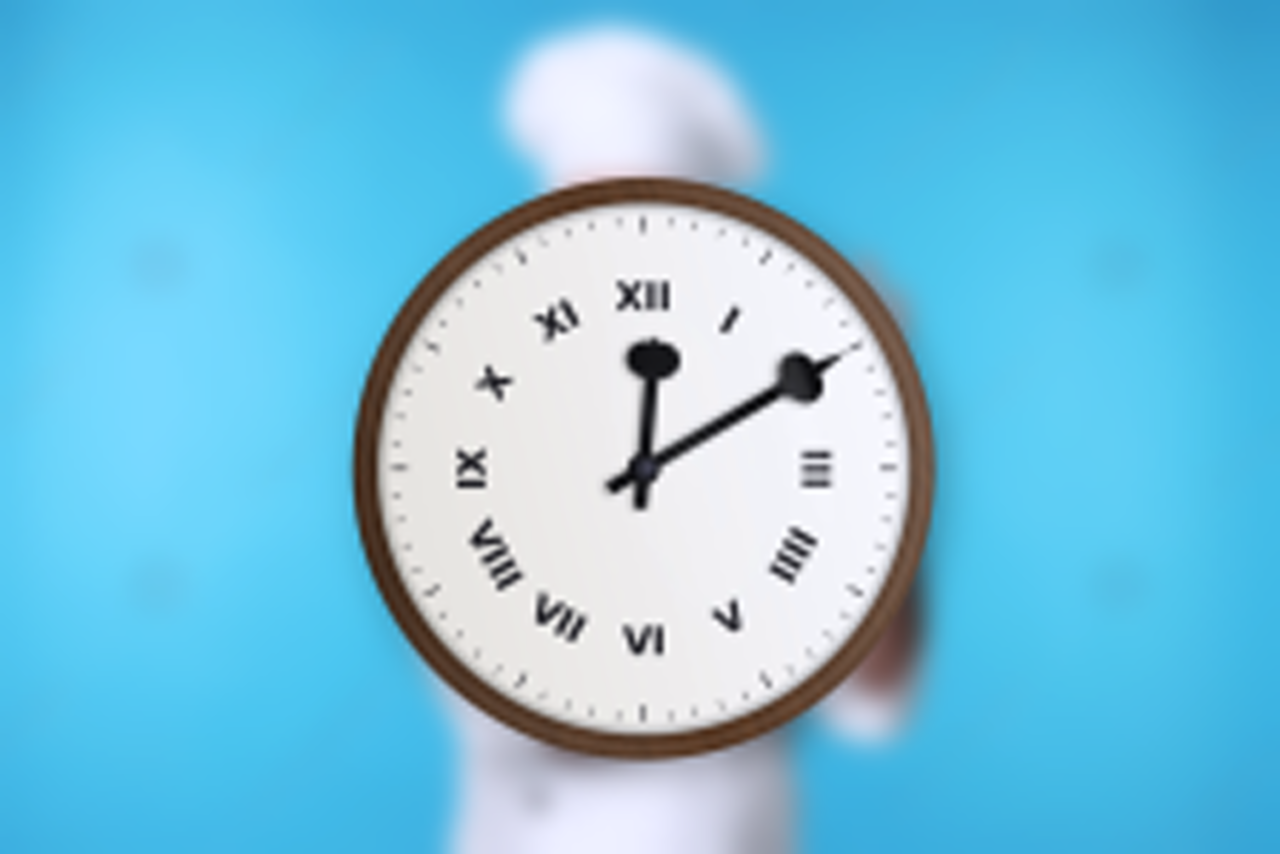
12:10
